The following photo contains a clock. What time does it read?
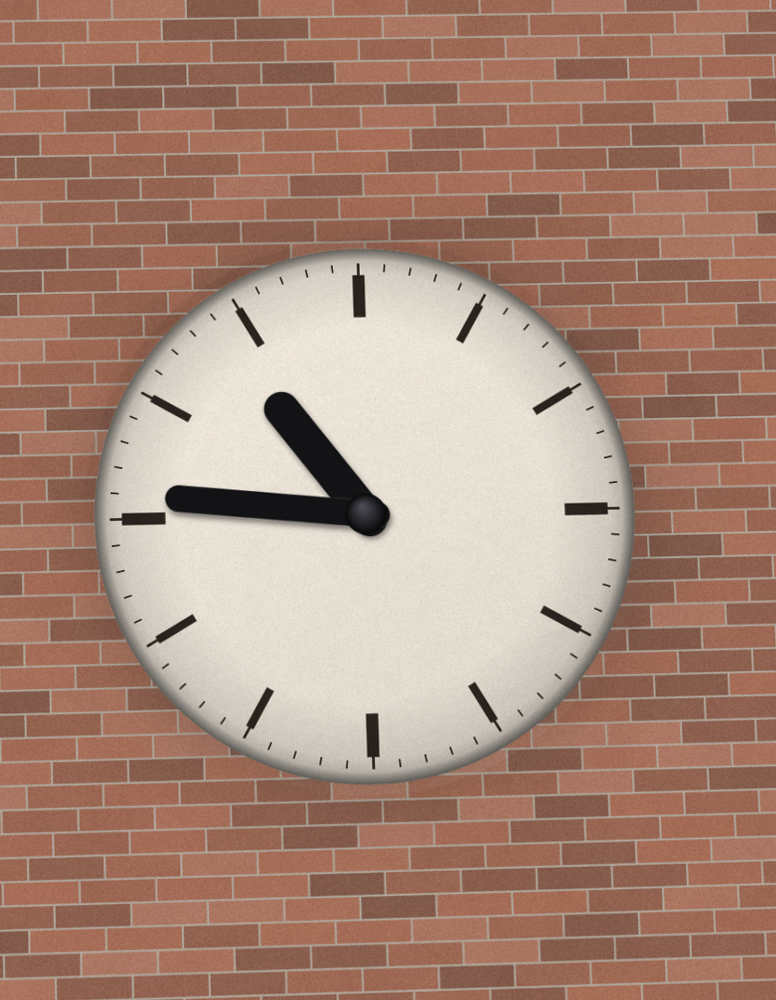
10:46
